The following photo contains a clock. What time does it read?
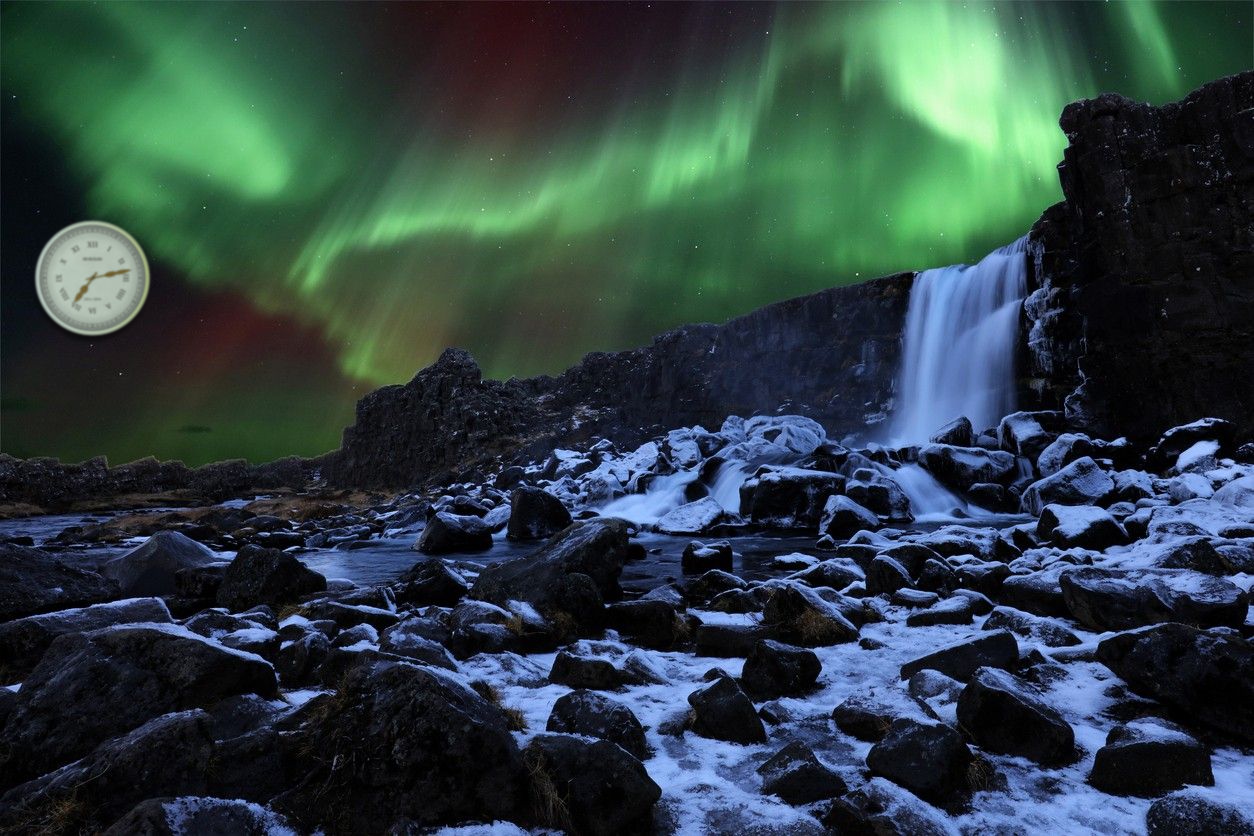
7:13
